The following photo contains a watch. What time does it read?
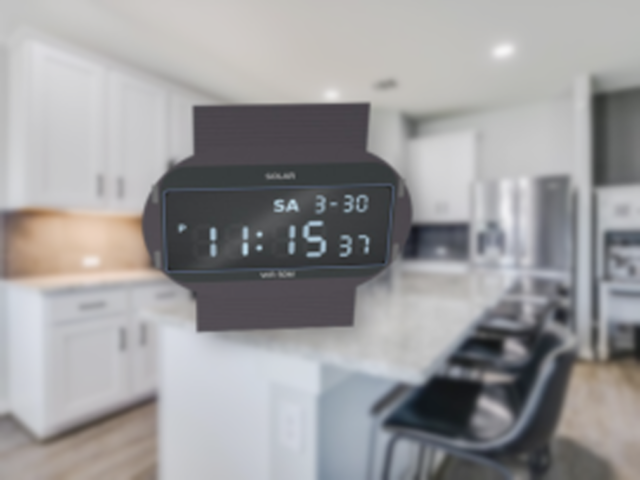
11:15:37
